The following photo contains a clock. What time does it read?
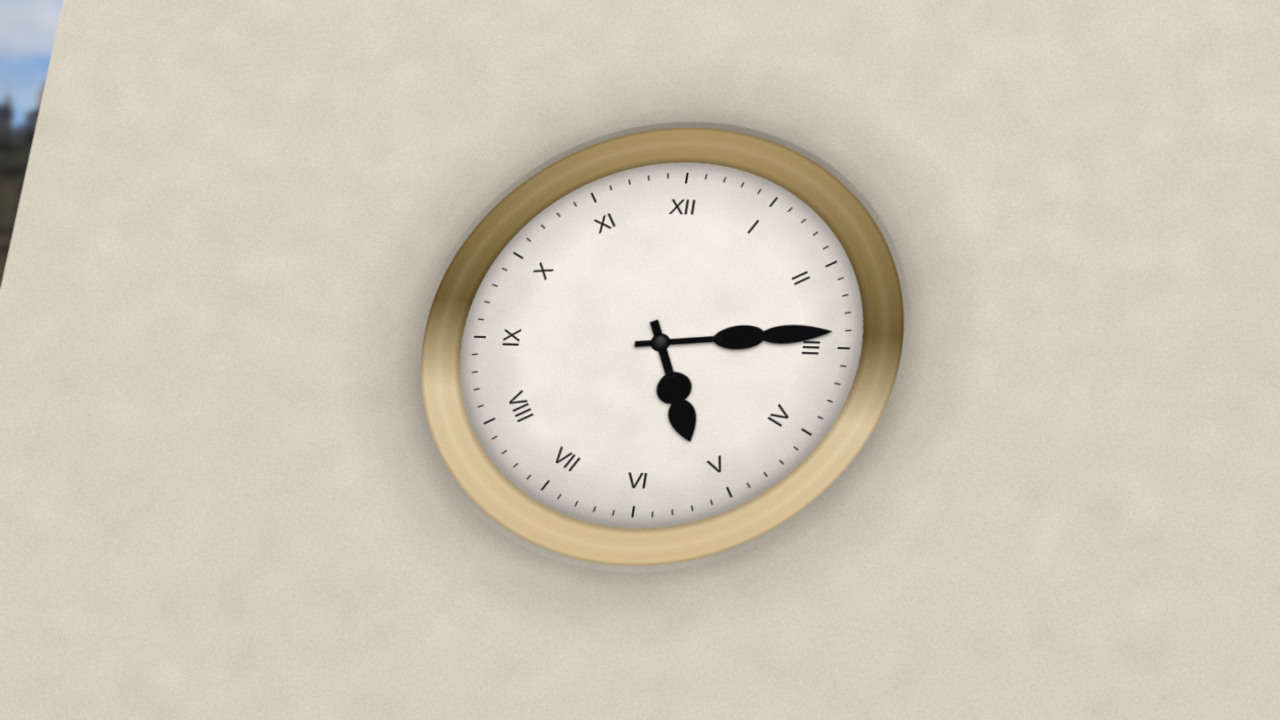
5:14
